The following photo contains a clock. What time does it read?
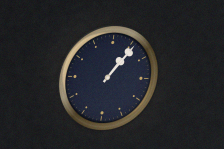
1:06
